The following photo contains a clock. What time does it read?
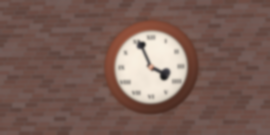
3:56
